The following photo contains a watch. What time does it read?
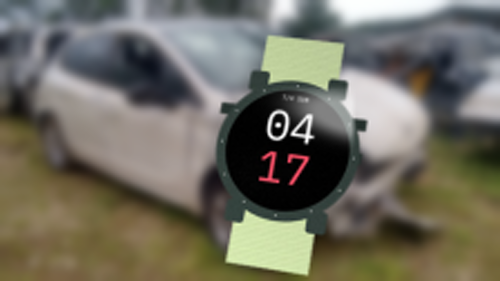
4:17
